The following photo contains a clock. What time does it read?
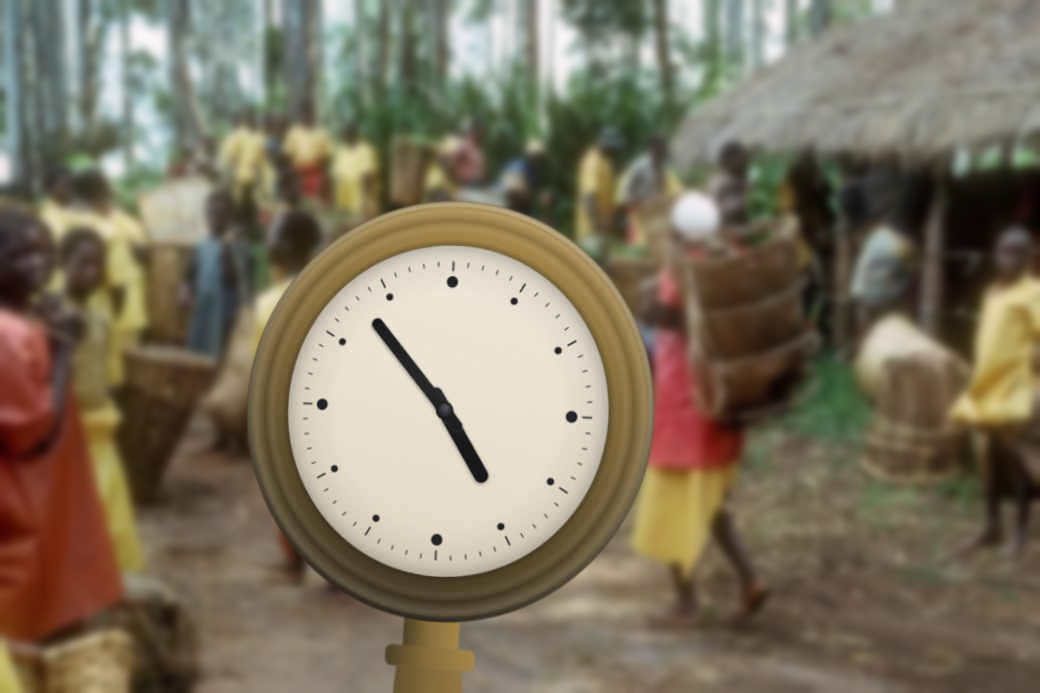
4:53
